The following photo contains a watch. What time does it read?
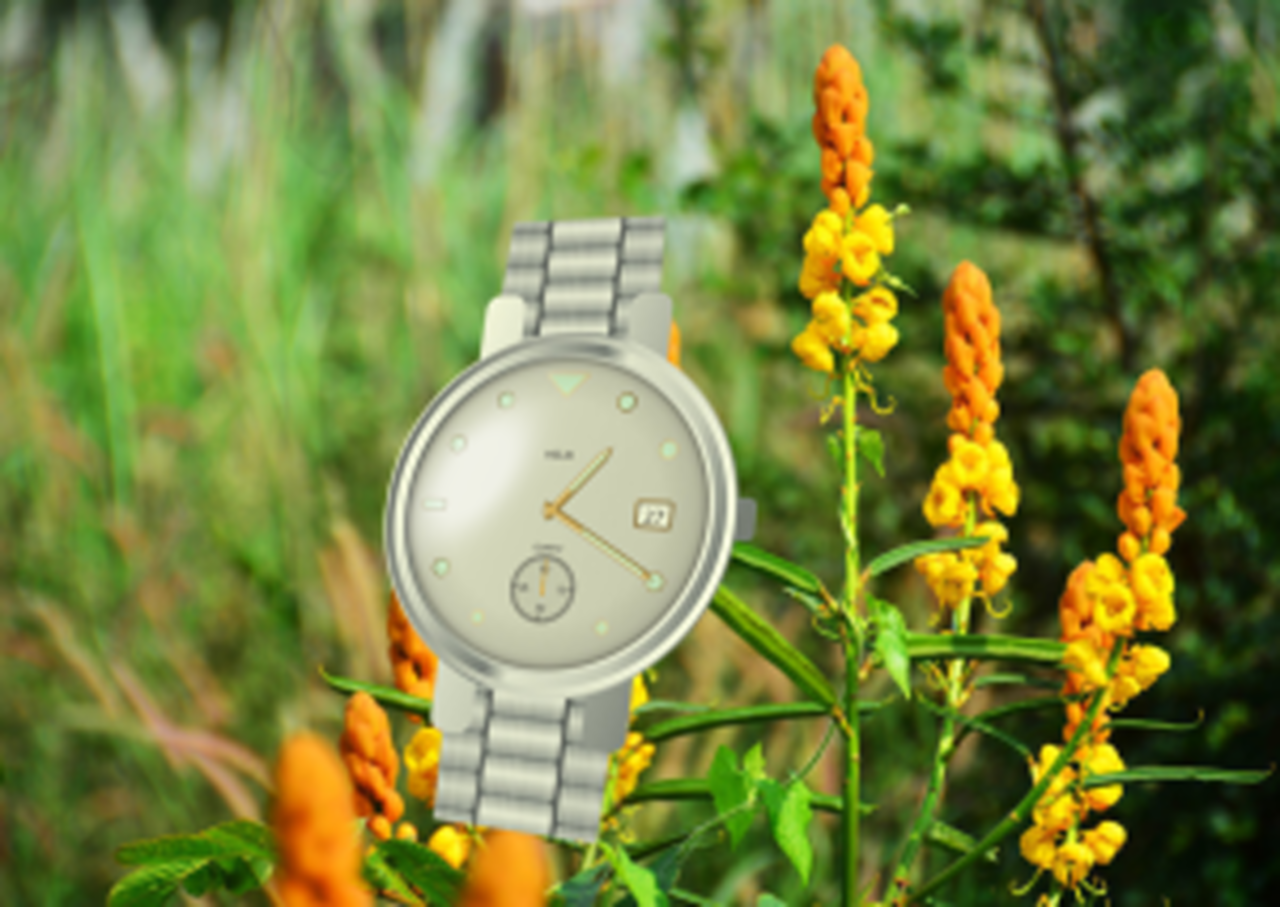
1:20
